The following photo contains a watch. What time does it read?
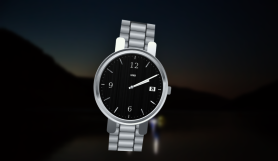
2:10
